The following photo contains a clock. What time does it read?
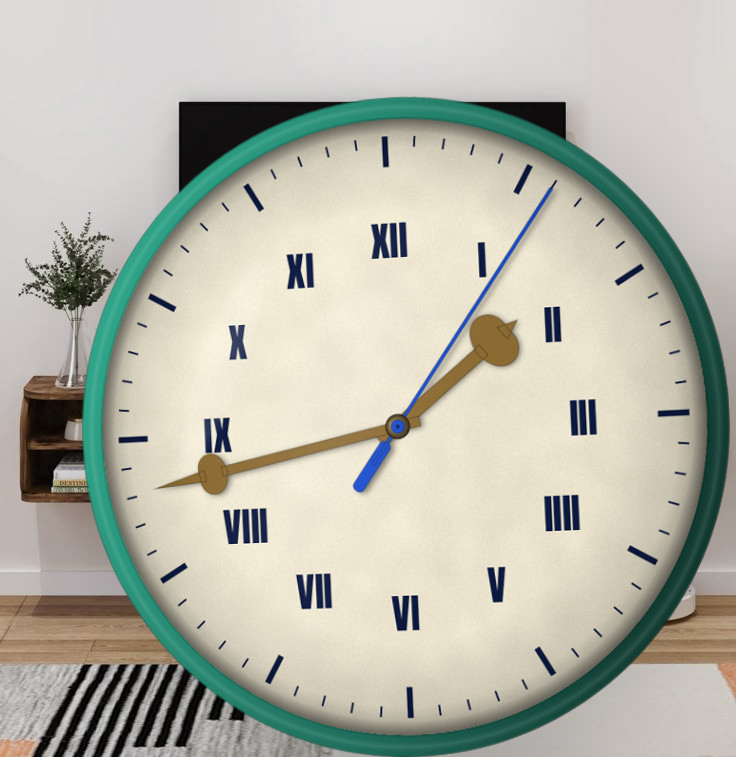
1:43:06
